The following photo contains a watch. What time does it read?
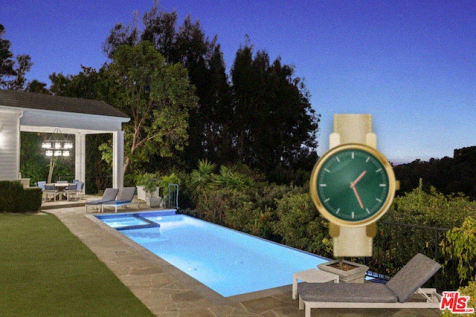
1:26
